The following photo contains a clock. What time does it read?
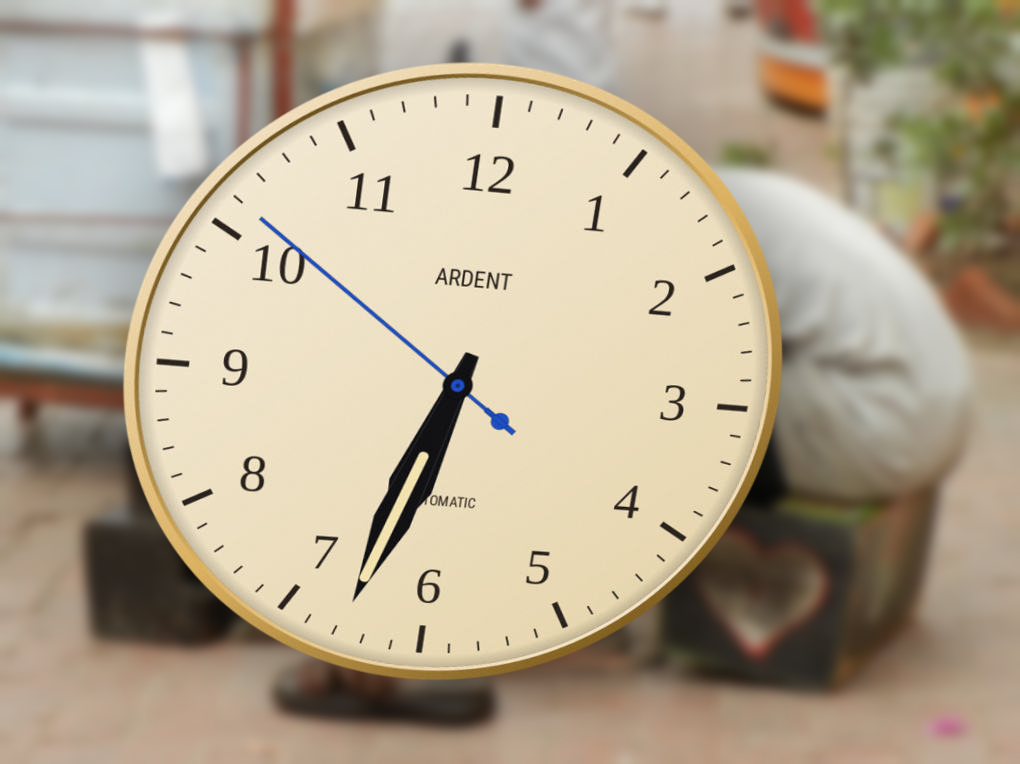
6:32:51
